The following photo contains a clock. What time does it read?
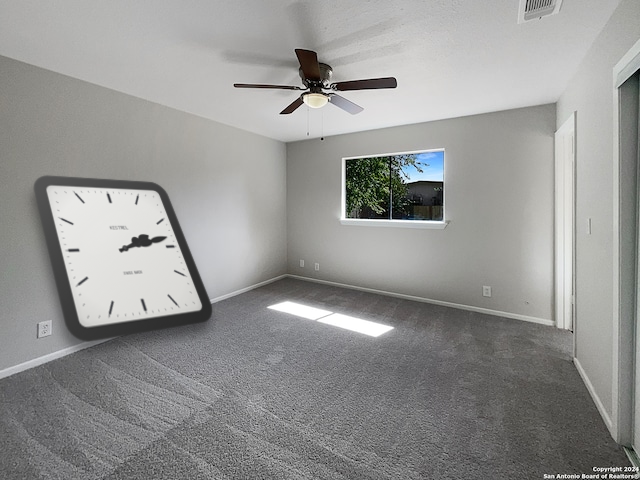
2:13
